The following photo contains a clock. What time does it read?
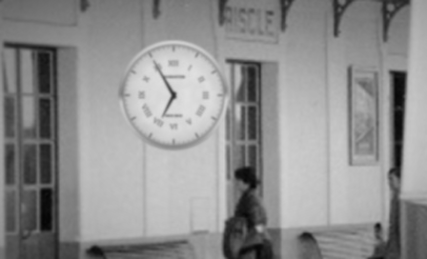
6:55
